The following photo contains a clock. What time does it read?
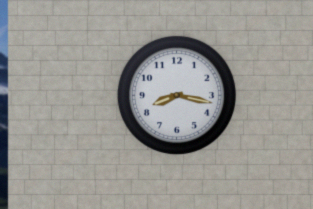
8:17
